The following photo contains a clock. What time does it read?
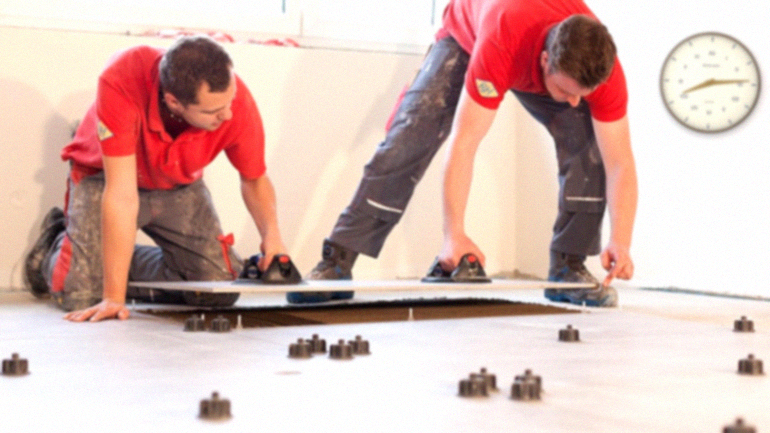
8:14
